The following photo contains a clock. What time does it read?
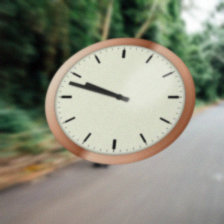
9:48
